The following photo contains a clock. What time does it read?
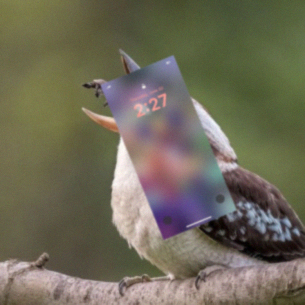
2:27
